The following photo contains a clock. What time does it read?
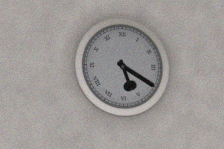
5:20
